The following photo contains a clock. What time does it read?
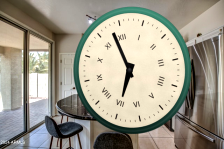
6:58
